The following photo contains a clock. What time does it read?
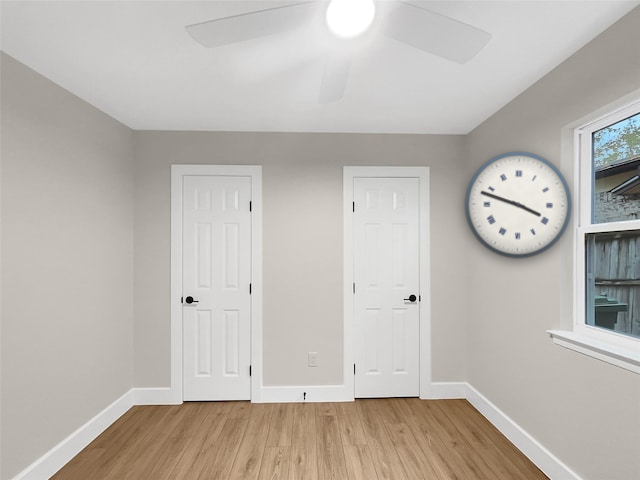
3:48
